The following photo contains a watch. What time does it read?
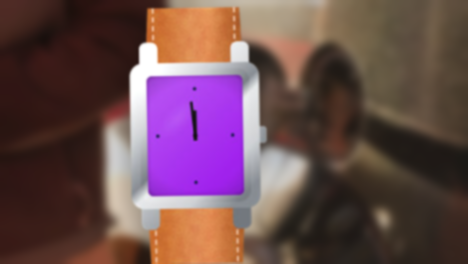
11:59
